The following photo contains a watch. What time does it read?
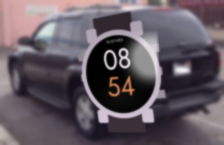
8:54
